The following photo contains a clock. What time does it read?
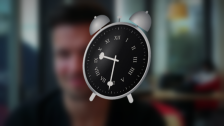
9:31
